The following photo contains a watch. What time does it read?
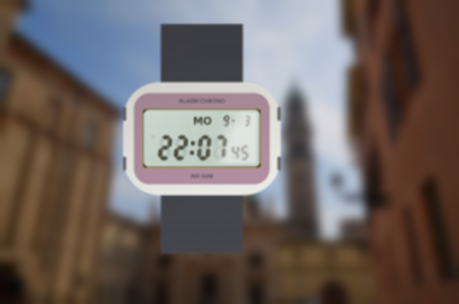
22:07:45
